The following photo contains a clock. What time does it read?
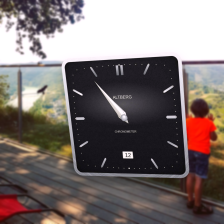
10:54
